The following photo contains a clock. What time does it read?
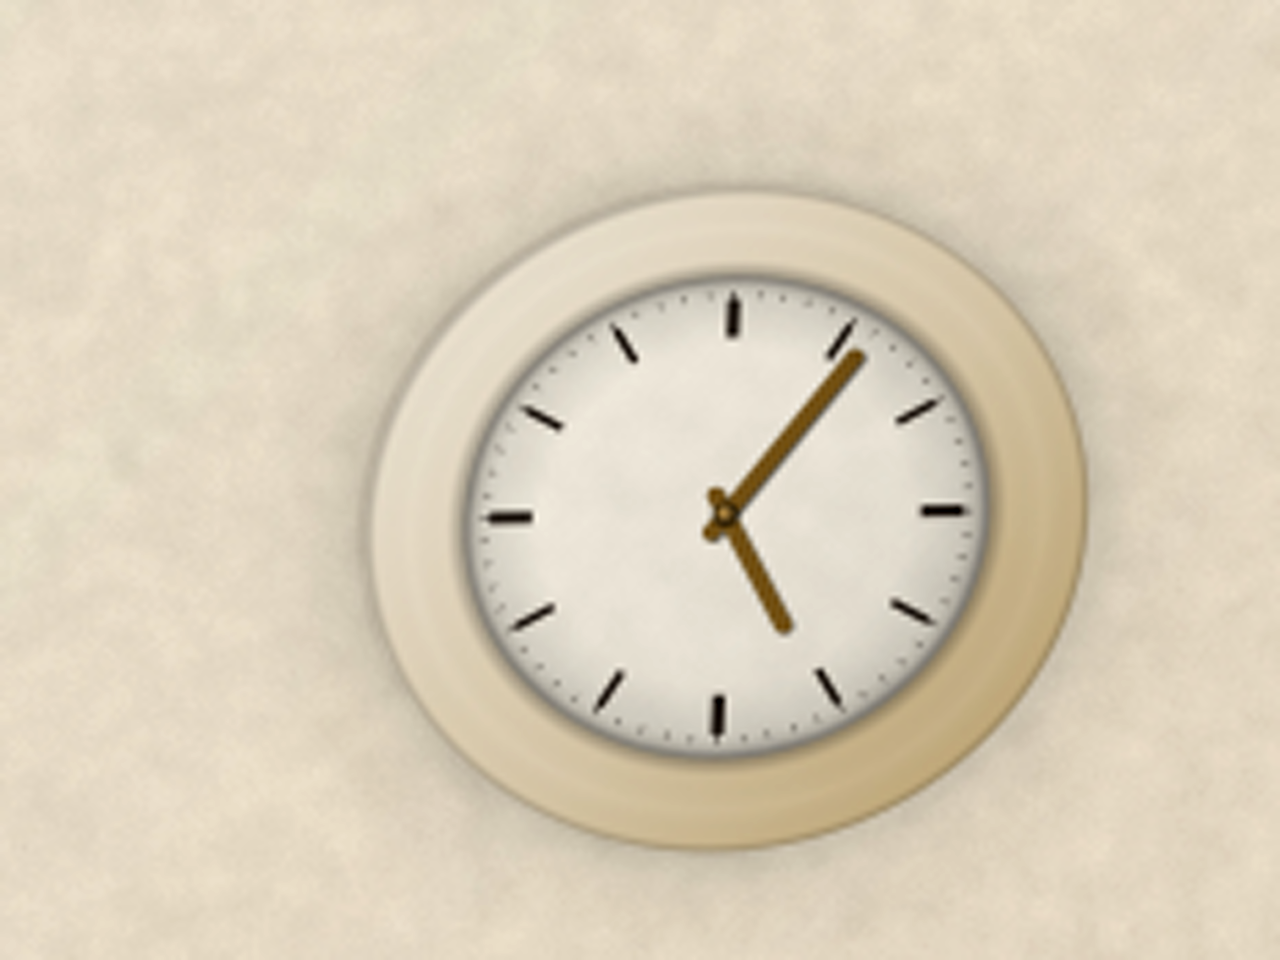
5:06
